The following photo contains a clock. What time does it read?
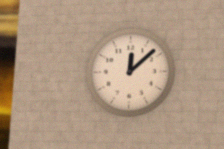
12:08
